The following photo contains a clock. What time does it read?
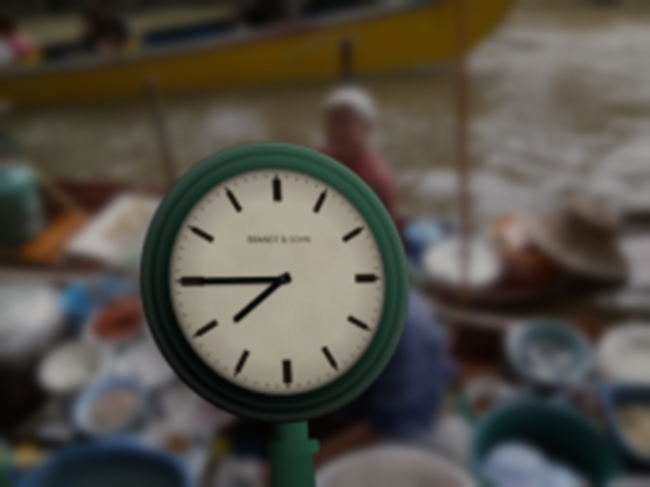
7:45
